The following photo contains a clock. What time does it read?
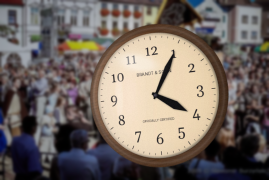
4:05
